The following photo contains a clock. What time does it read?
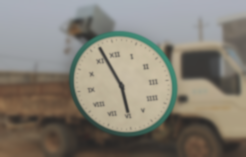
5:57
